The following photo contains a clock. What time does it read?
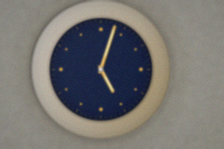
5:03
